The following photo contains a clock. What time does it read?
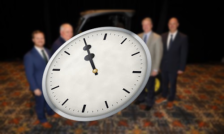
10:55
